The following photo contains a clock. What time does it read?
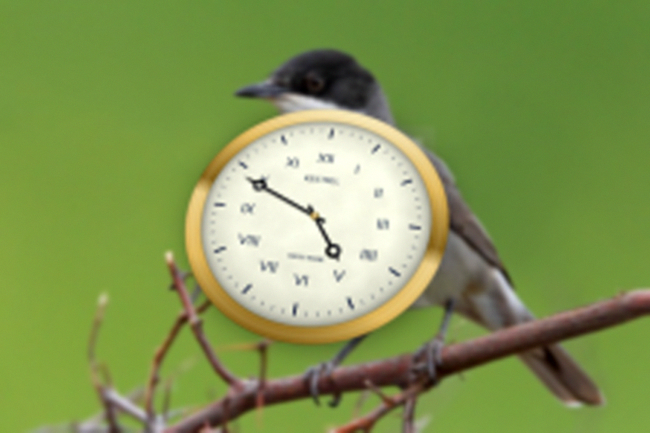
4:49
